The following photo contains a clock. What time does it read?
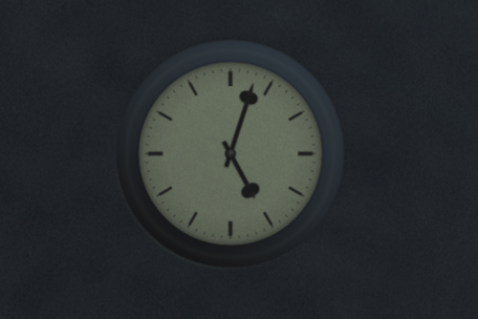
5:03
